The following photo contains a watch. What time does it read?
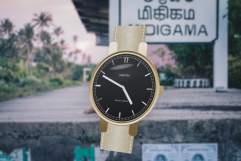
4:49
